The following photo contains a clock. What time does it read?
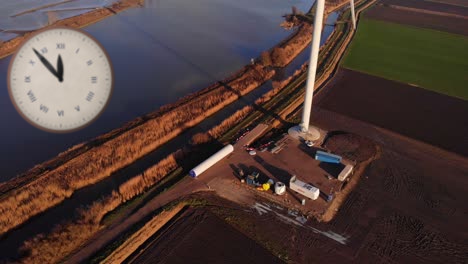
11:53
